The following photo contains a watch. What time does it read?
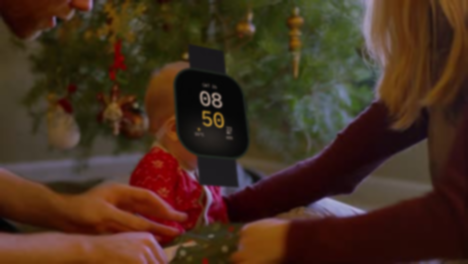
8:50
